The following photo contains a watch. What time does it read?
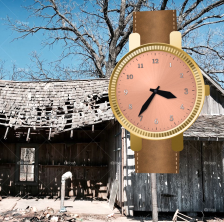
3:36
